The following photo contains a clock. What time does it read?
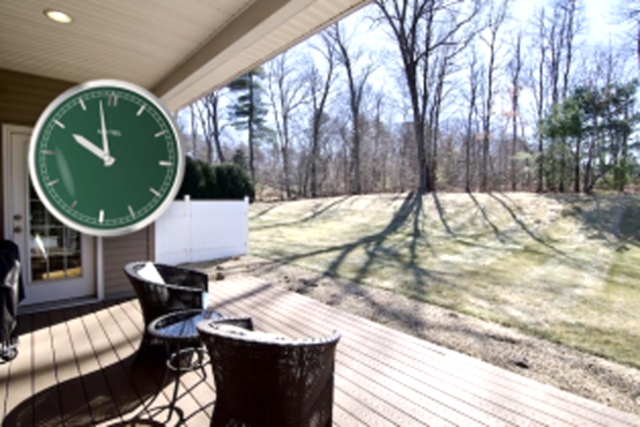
9:58
